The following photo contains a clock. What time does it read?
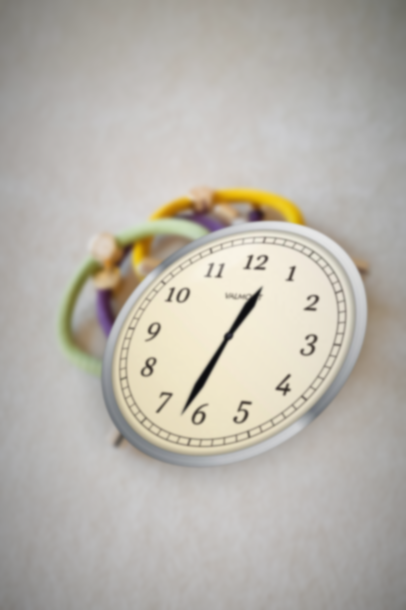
12:32
